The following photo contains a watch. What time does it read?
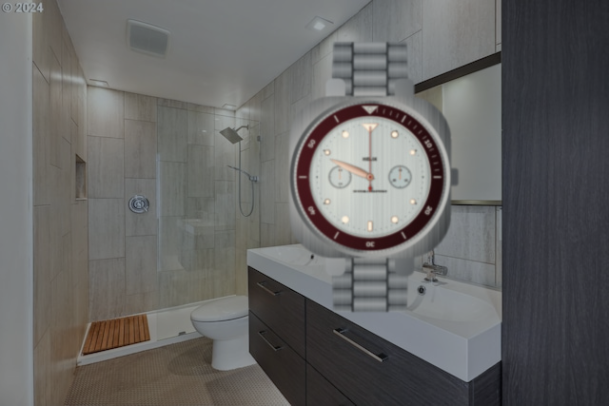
9:49
